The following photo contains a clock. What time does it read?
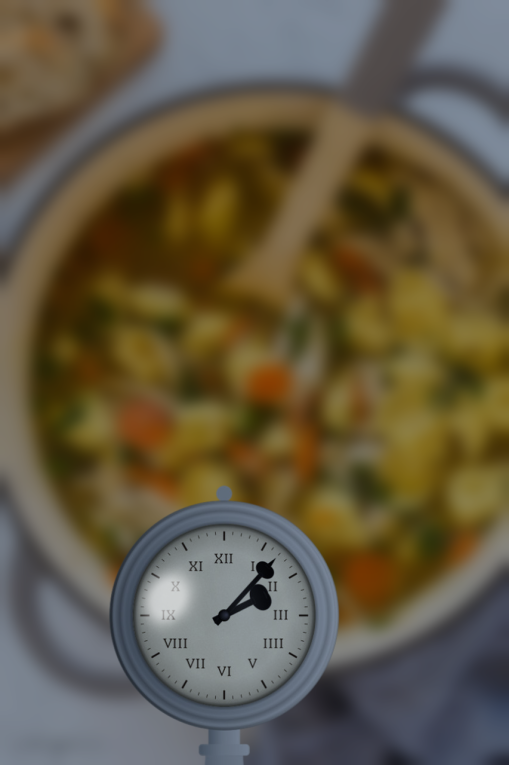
2:07
